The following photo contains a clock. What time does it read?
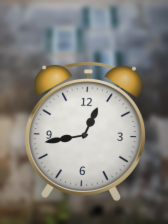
12:43
